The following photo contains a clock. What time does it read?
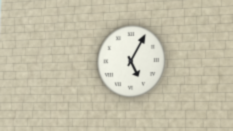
5:05
